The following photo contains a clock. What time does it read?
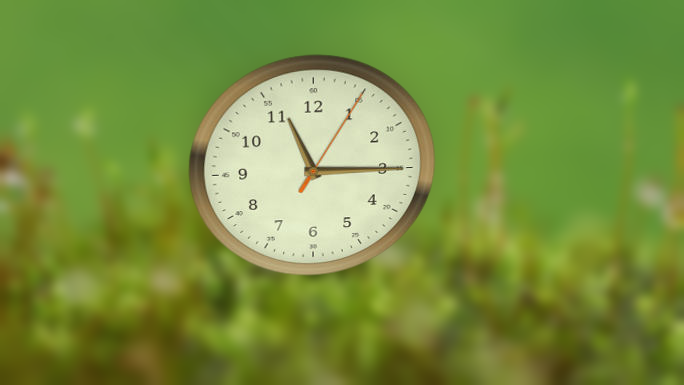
11:15:05
